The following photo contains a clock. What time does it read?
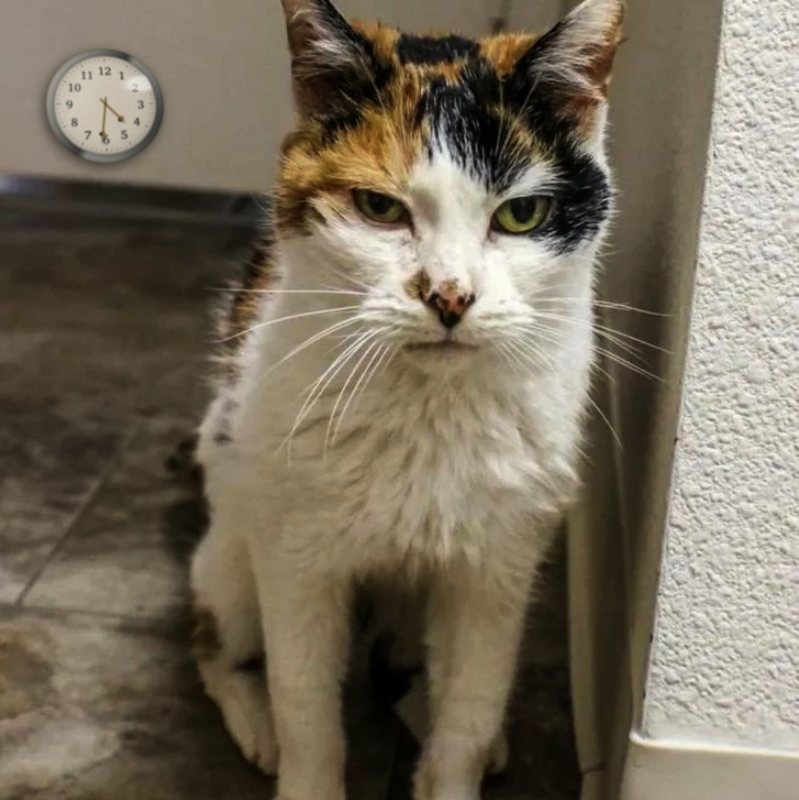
4:31
